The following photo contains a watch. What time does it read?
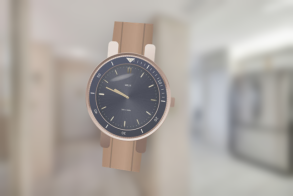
9:48
